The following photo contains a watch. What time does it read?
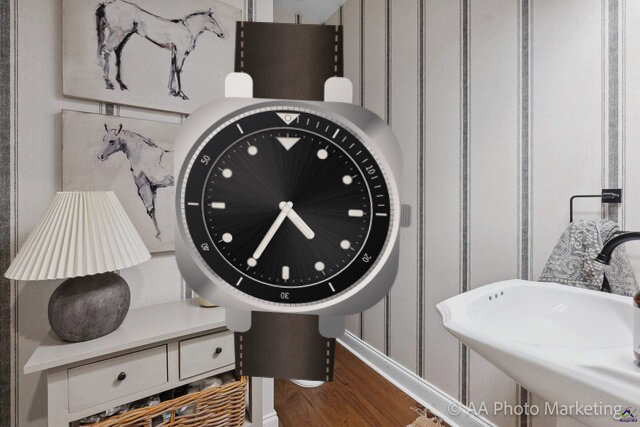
4:35
